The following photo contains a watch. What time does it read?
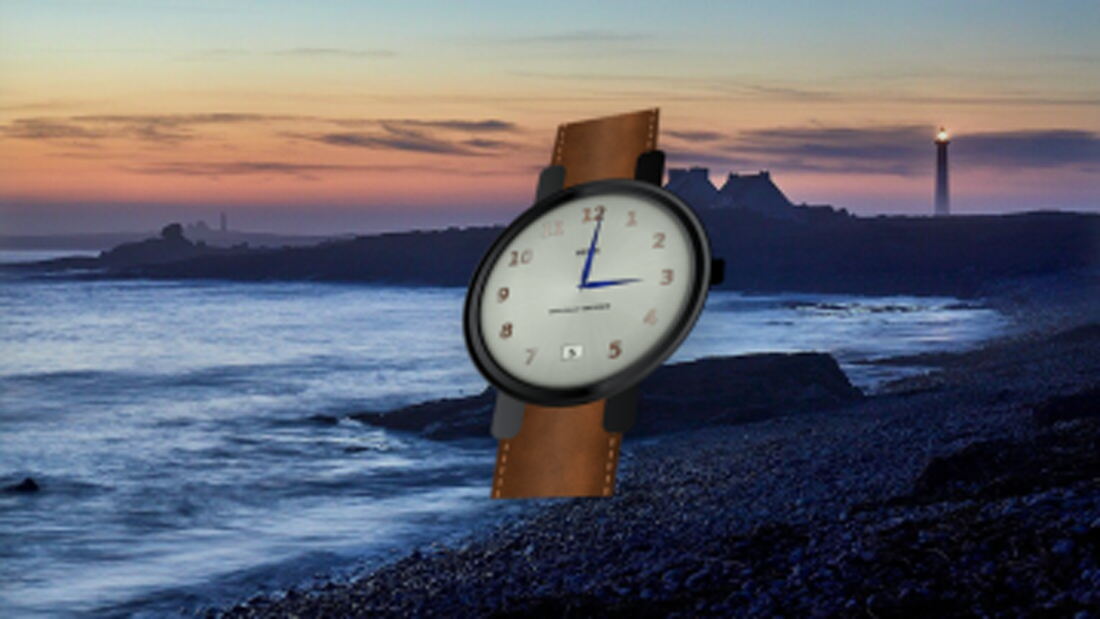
3:01
